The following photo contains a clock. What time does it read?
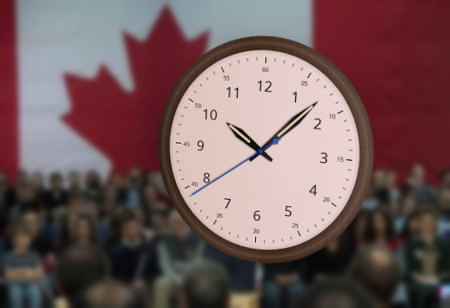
10:07:39
